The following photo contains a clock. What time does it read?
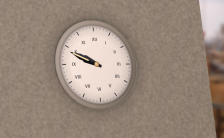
9:49
